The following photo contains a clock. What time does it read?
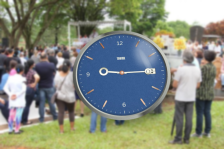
9:15
